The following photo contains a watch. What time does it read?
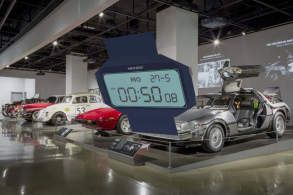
0:50:08
